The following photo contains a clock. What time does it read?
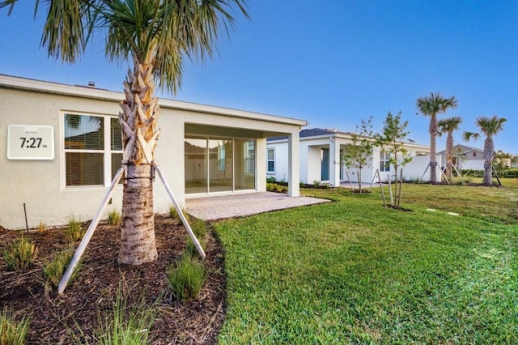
7:27
